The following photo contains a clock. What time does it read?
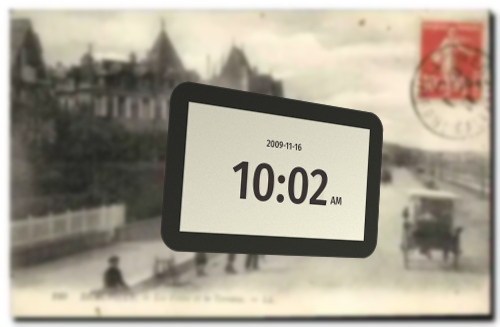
10:02
